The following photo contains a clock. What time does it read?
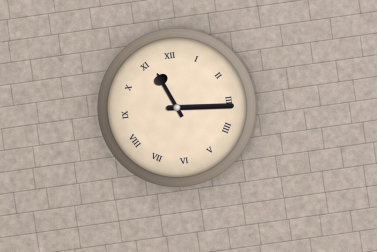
11:16
